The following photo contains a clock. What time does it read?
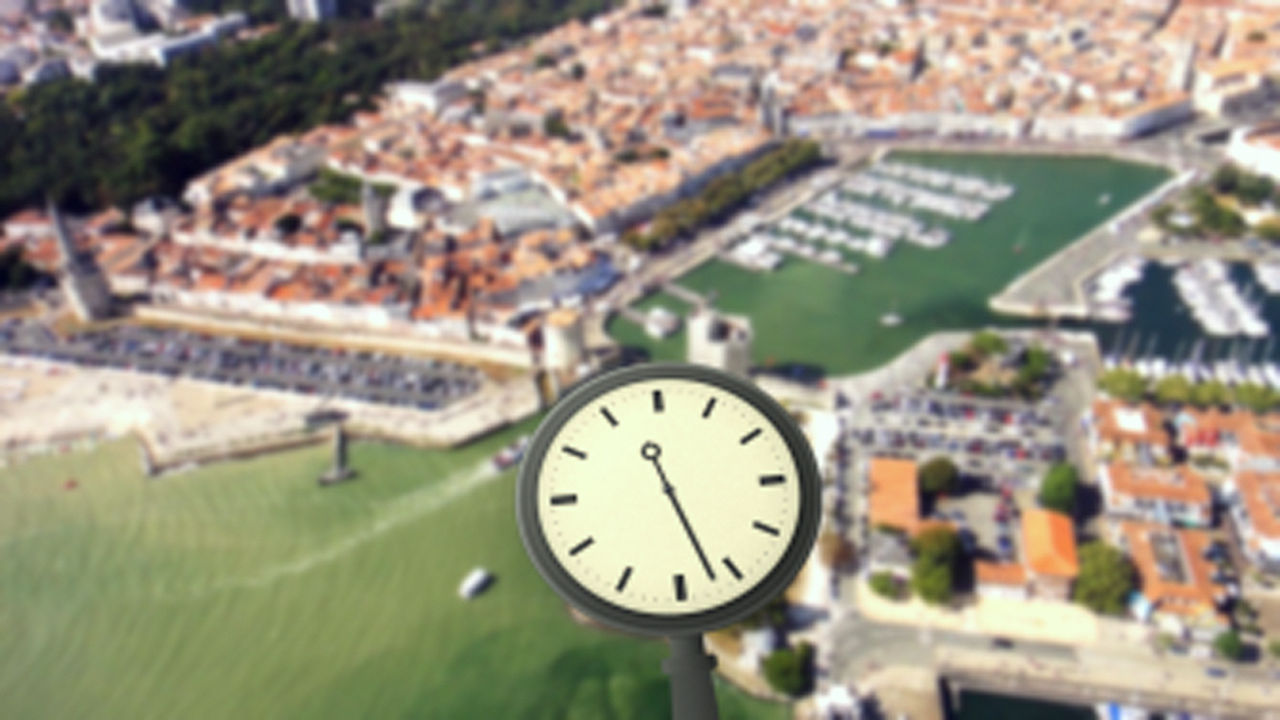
11:27
